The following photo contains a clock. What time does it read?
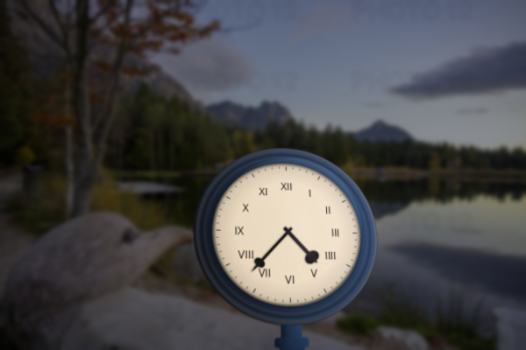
4:37
